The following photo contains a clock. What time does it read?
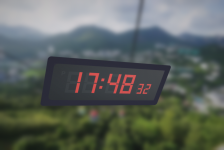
17:48:32
